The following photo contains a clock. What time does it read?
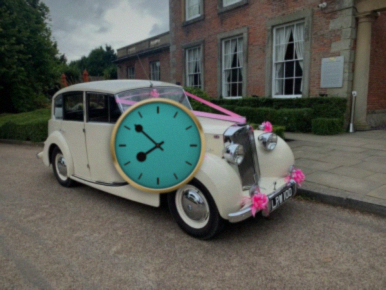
7:52
